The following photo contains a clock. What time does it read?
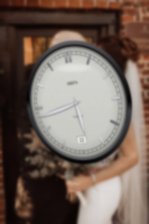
5:43
